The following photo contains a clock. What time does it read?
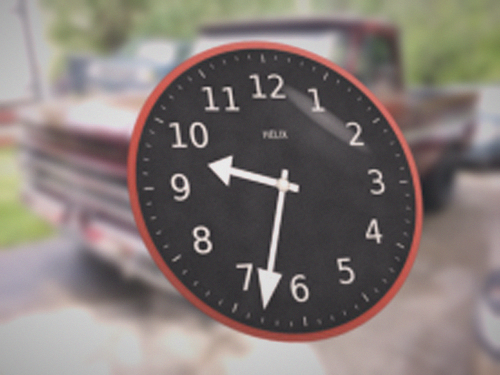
9:33
